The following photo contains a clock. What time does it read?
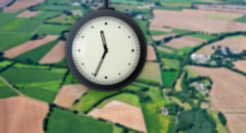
11:34
